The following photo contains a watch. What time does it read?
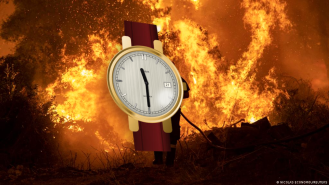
11:30
